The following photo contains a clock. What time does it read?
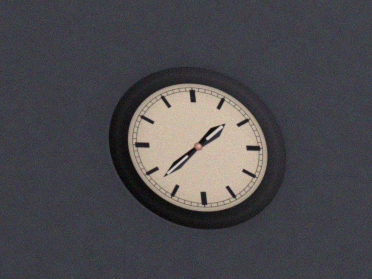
1:38
